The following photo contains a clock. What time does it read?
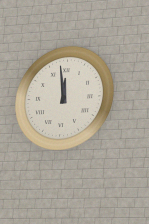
11:58
